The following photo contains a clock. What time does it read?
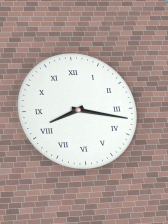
8:17
